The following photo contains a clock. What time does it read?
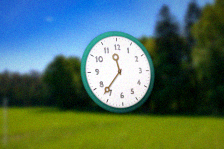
11:37
